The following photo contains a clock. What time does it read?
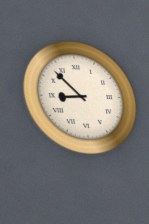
8:53
